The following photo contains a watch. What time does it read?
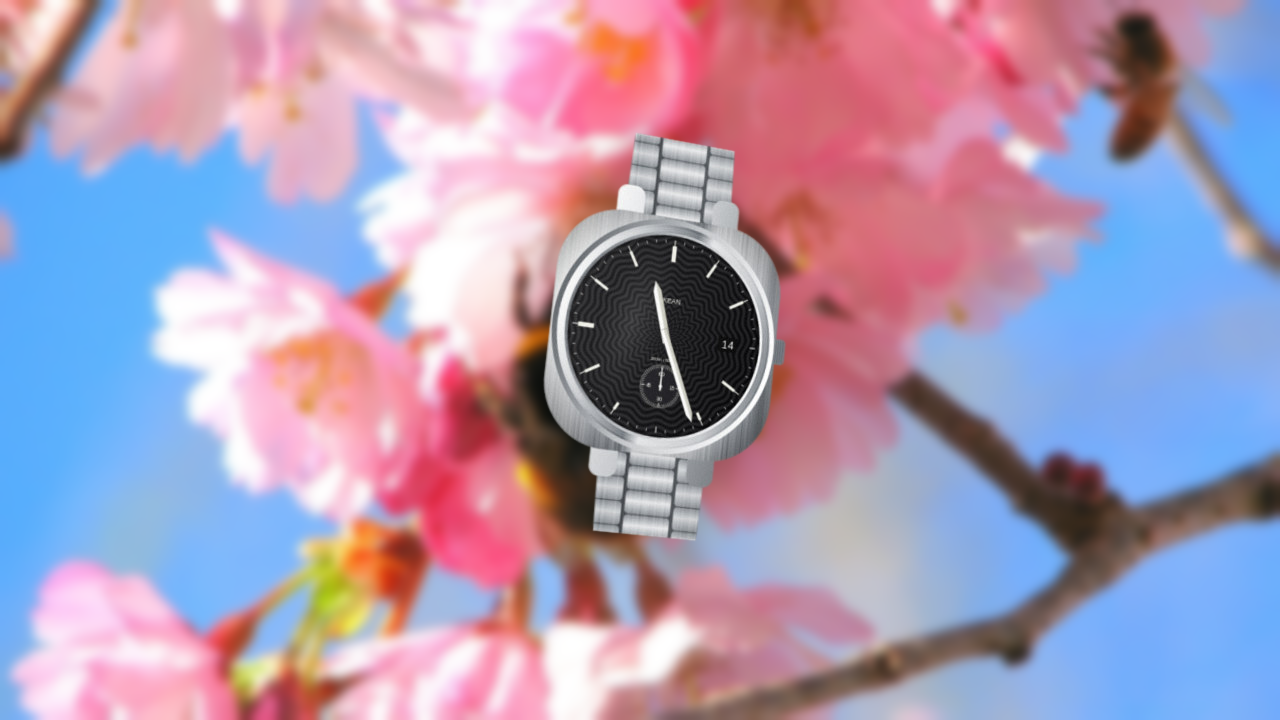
11:26
